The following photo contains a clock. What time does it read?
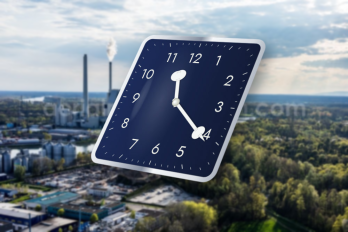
11:21
